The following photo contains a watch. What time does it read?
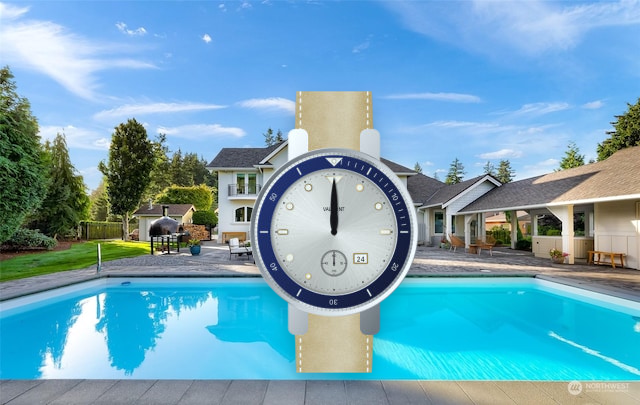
12:00
